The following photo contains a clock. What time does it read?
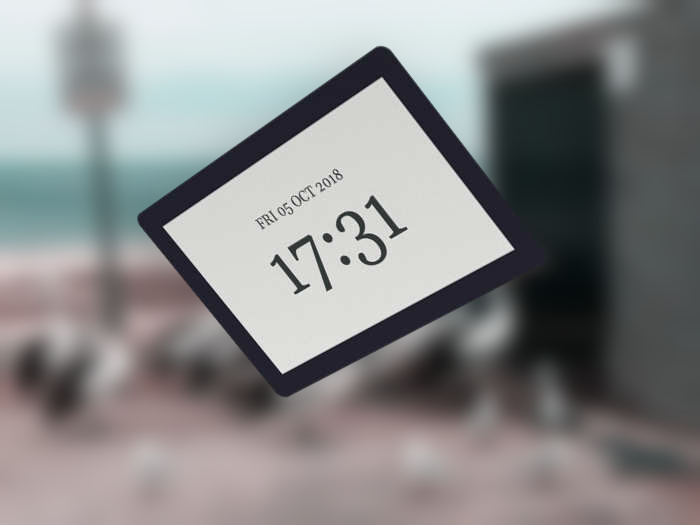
17:31
